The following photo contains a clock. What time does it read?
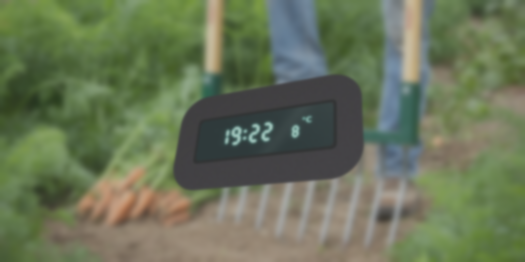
19:22
